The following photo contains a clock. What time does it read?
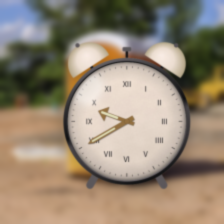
9:40
